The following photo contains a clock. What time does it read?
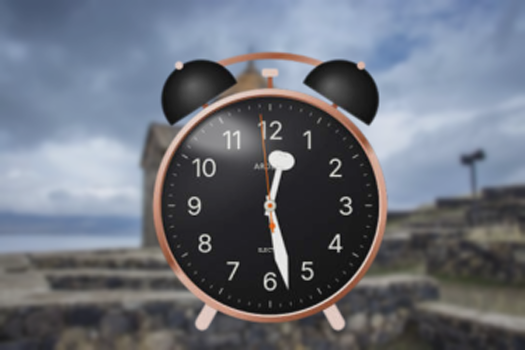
12:27:59
